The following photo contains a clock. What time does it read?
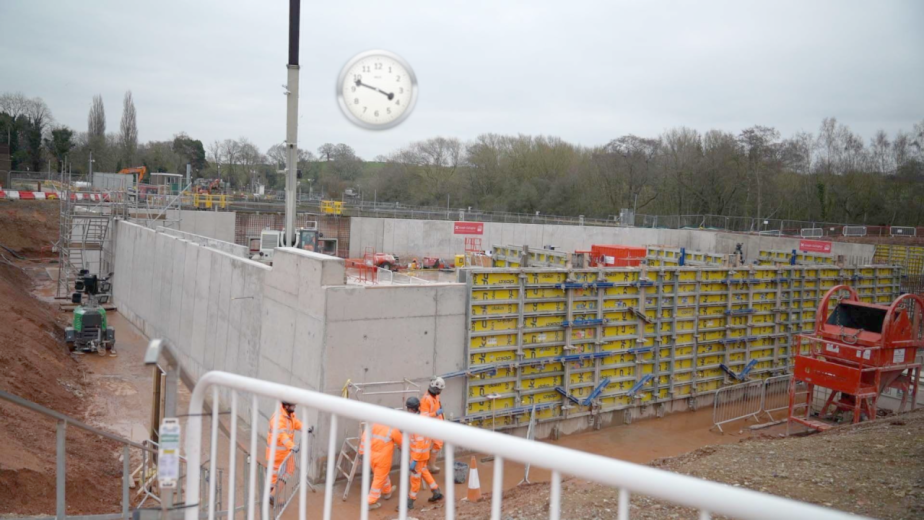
3:48
